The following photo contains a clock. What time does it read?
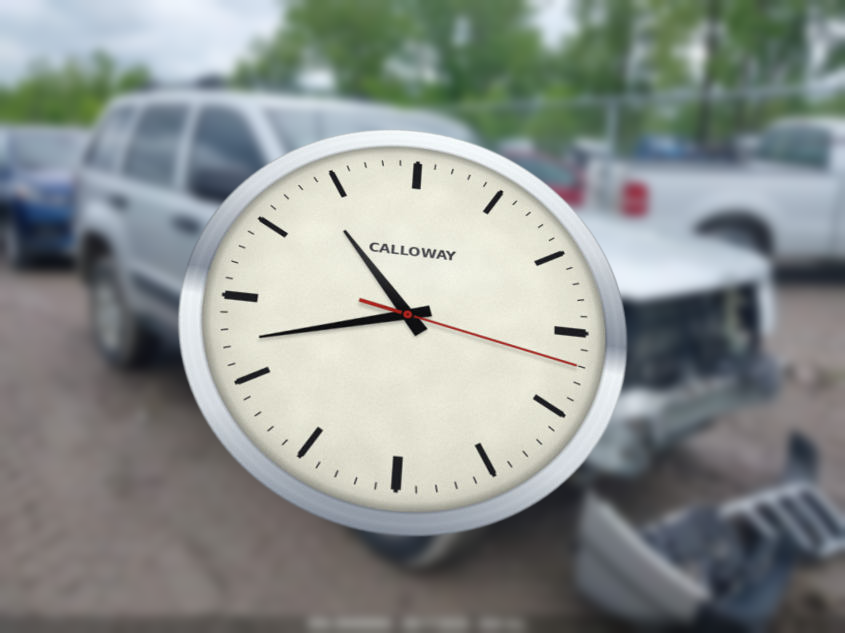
10:42:17
